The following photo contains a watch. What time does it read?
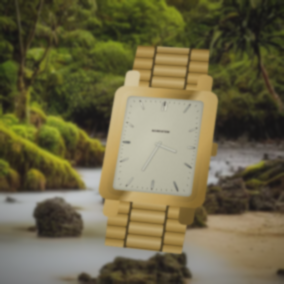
3:34
